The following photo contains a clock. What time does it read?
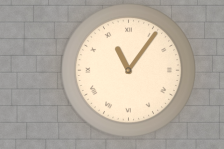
11:06
